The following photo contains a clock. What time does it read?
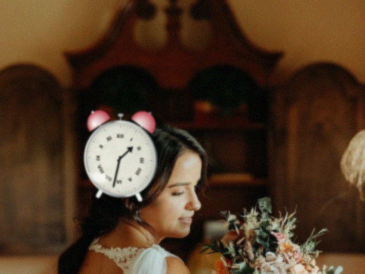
1:32
